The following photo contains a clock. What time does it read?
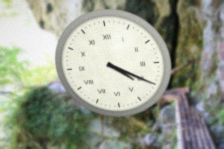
4:20
